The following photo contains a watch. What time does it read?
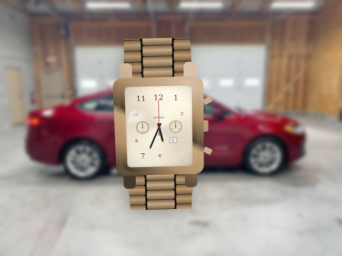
5:34
